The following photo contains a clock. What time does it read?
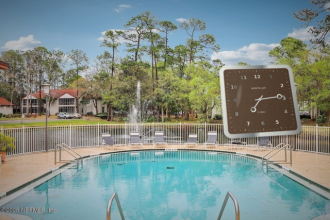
7:14
